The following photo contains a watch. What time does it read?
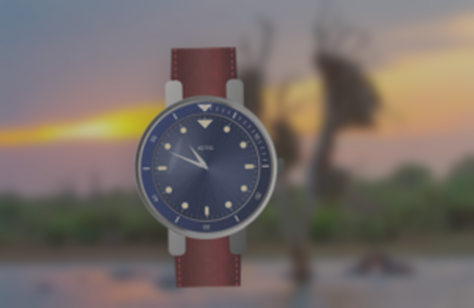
10:49
